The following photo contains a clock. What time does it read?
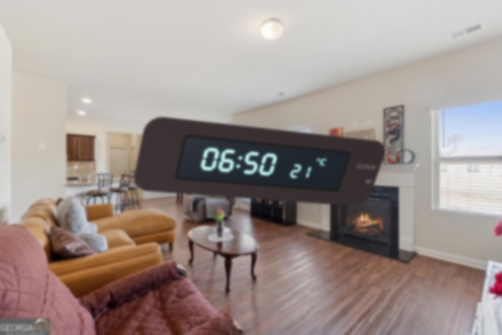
6:50
